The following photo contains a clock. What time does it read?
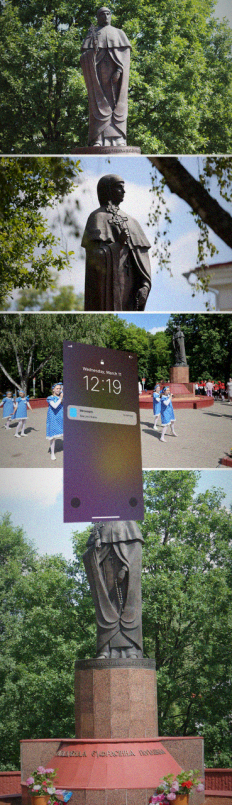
12:19
